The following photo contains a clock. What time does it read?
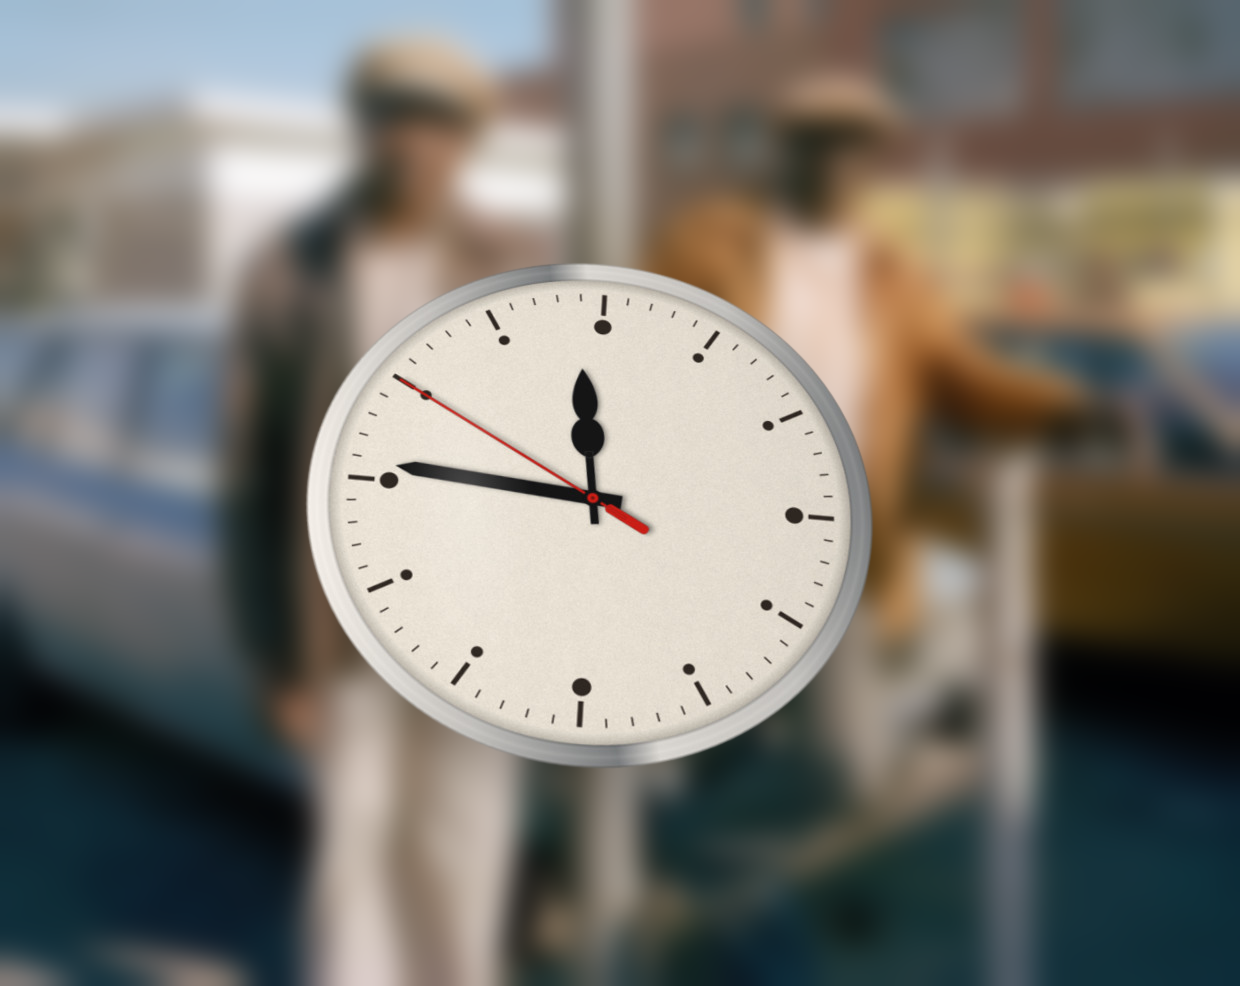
11:45:50
